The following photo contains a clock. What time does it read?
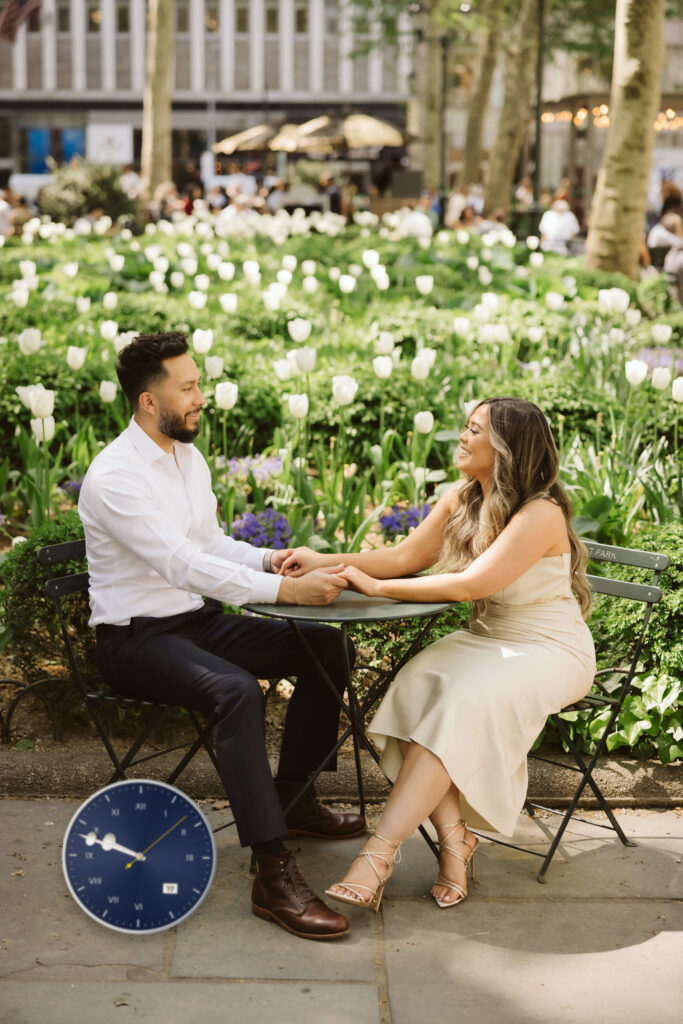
9:48:08
